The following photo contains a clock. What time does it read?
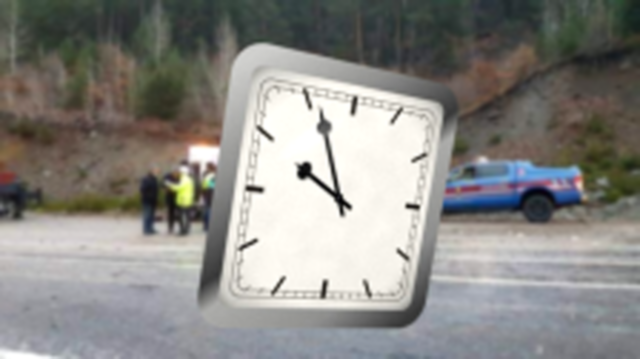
9:56
